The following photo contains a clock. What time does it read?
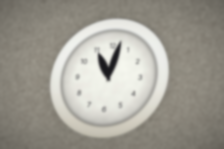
11:02
